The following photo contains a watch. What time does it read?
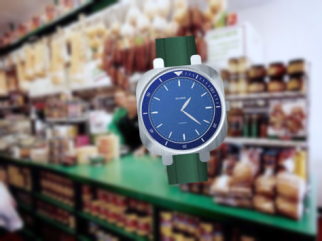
1:22
